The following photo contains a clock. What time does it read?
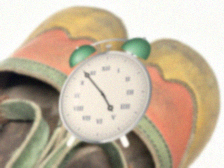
4:53
